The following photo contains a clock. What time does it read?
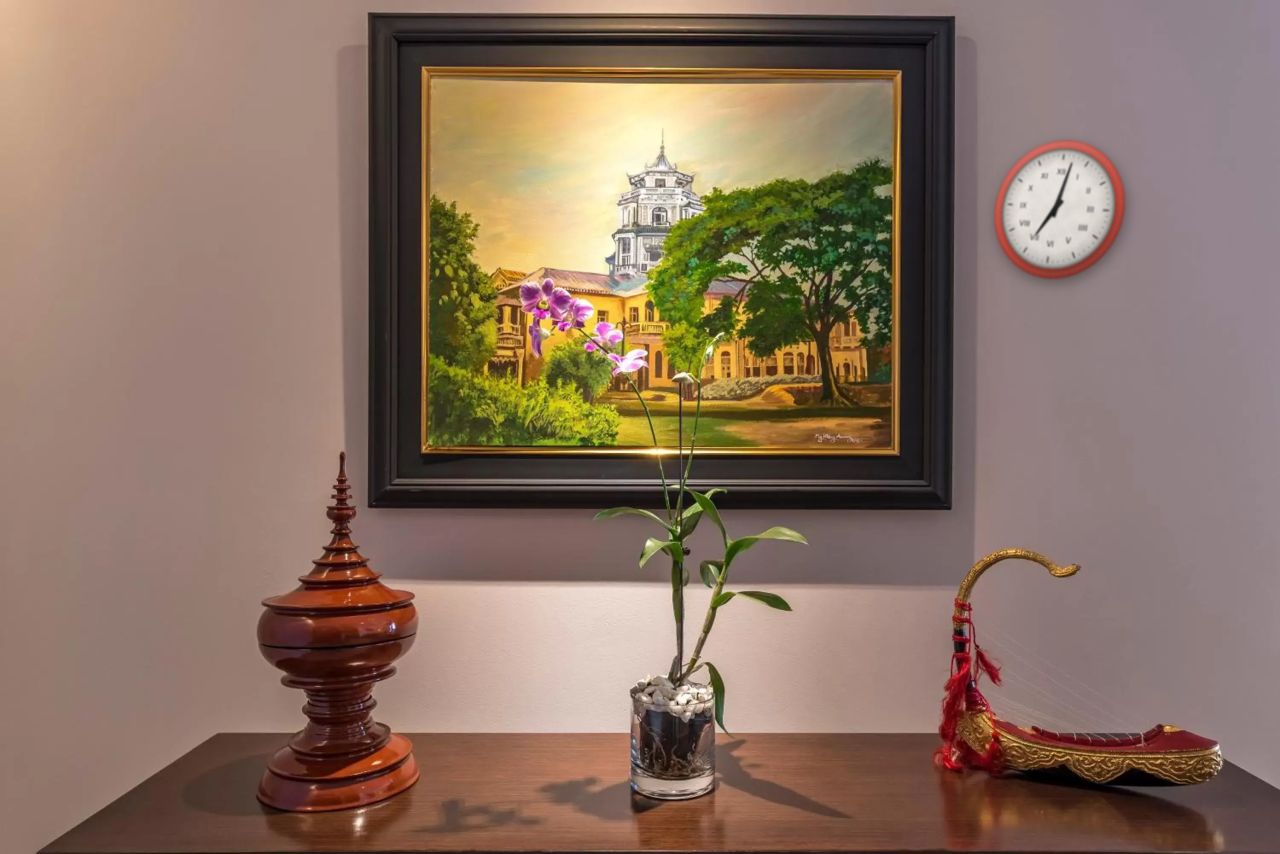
7:02
